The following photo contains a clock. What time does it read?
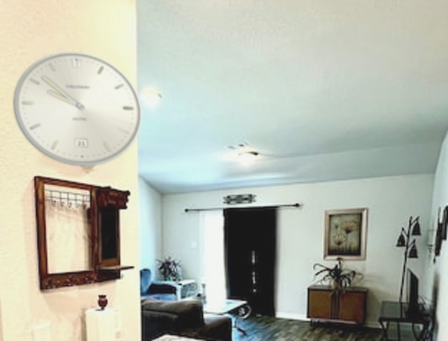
9:52
